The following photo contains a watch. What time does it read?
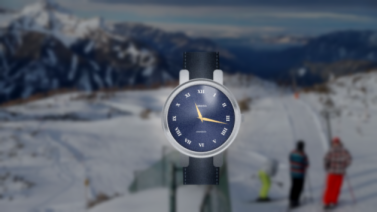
11:17
